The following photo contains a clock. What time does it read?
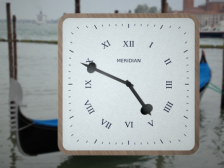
4:49
